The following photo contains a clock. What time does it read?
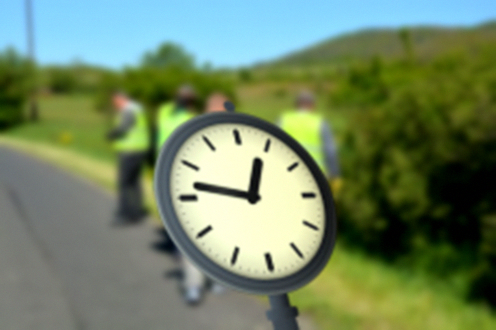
12:47
